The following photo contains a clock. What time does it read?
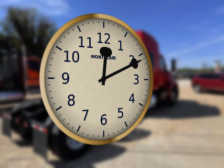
12:11
